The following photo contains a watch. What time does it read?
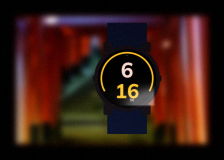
6:16
